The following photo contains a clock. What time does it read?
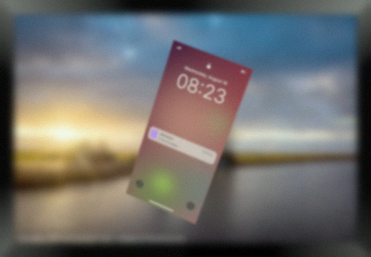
8:23
